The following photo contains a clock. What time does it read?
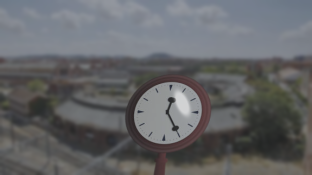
12:25
